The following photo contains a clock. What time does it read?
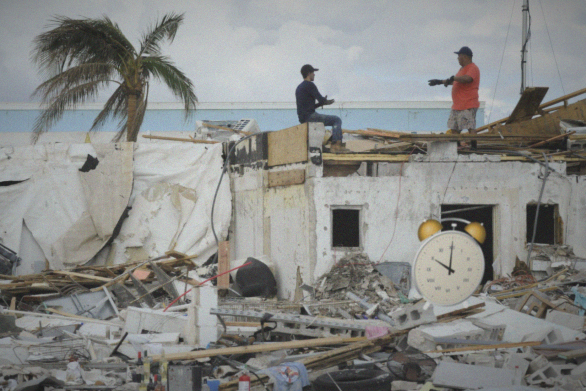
10:00
